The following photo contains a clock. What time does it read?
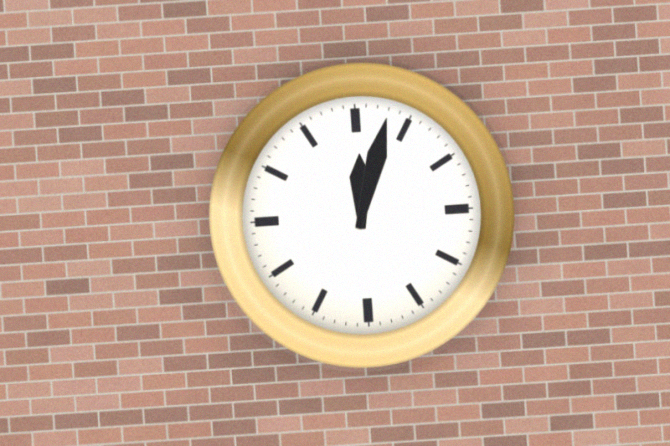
12:03
